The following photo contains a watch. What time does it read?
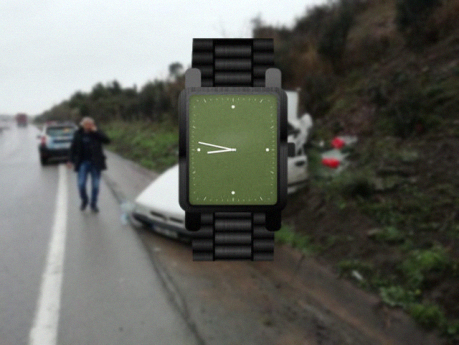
8:47
